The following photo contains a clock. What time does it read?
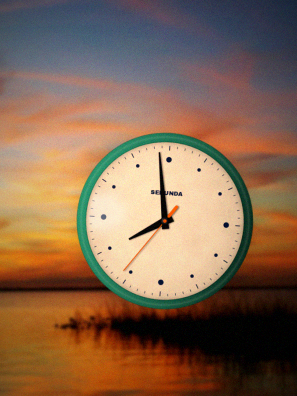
7:58:36
